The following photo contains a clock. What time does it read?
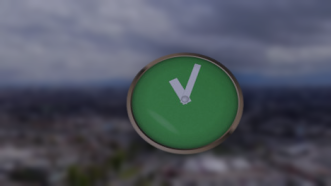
11:03
